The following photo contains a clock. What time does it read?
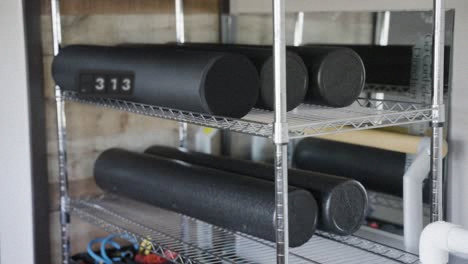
3:13
